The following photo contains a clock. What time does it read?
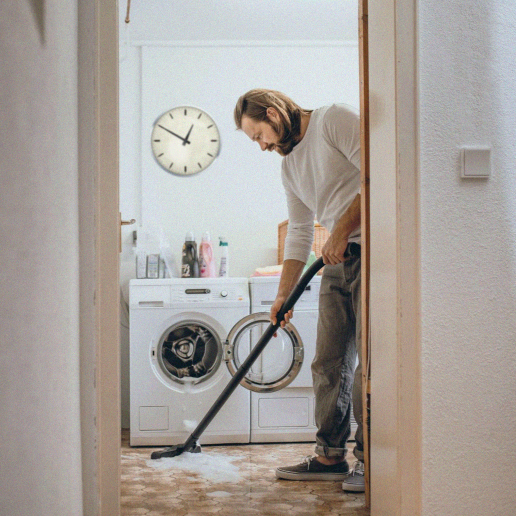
12:50
